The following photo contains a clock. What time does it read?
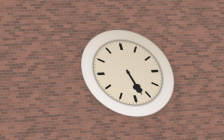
5:27
